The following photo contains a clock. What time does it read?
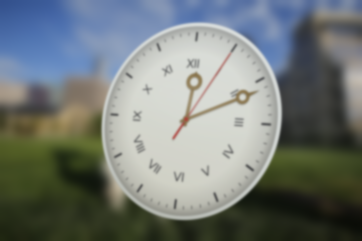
12:11:05
